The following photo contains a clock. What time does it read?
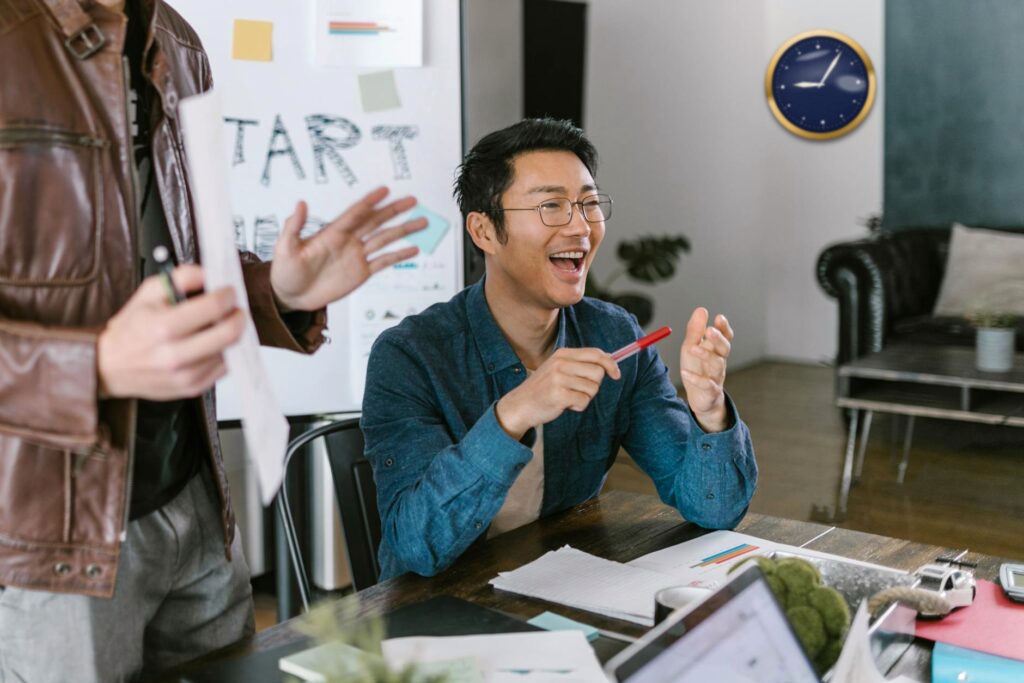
9:06
